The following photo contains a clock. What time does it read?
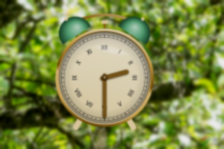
2:30
